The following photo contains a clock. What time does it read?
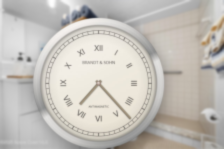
7:23
